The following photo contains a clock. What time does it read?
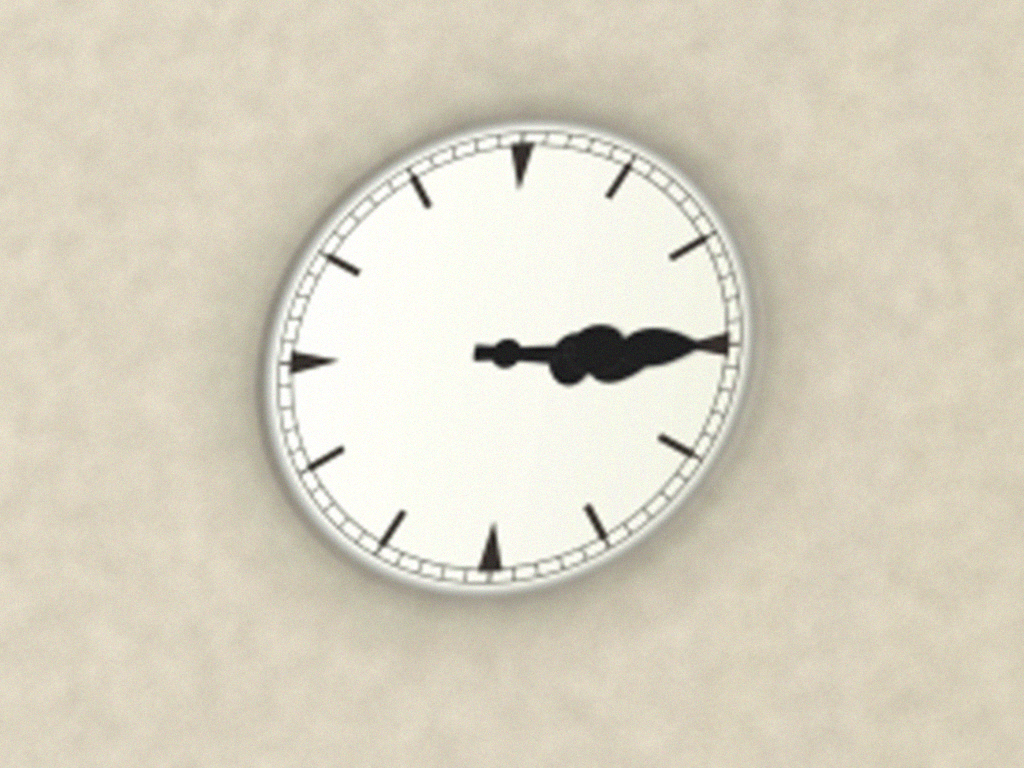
3:15
